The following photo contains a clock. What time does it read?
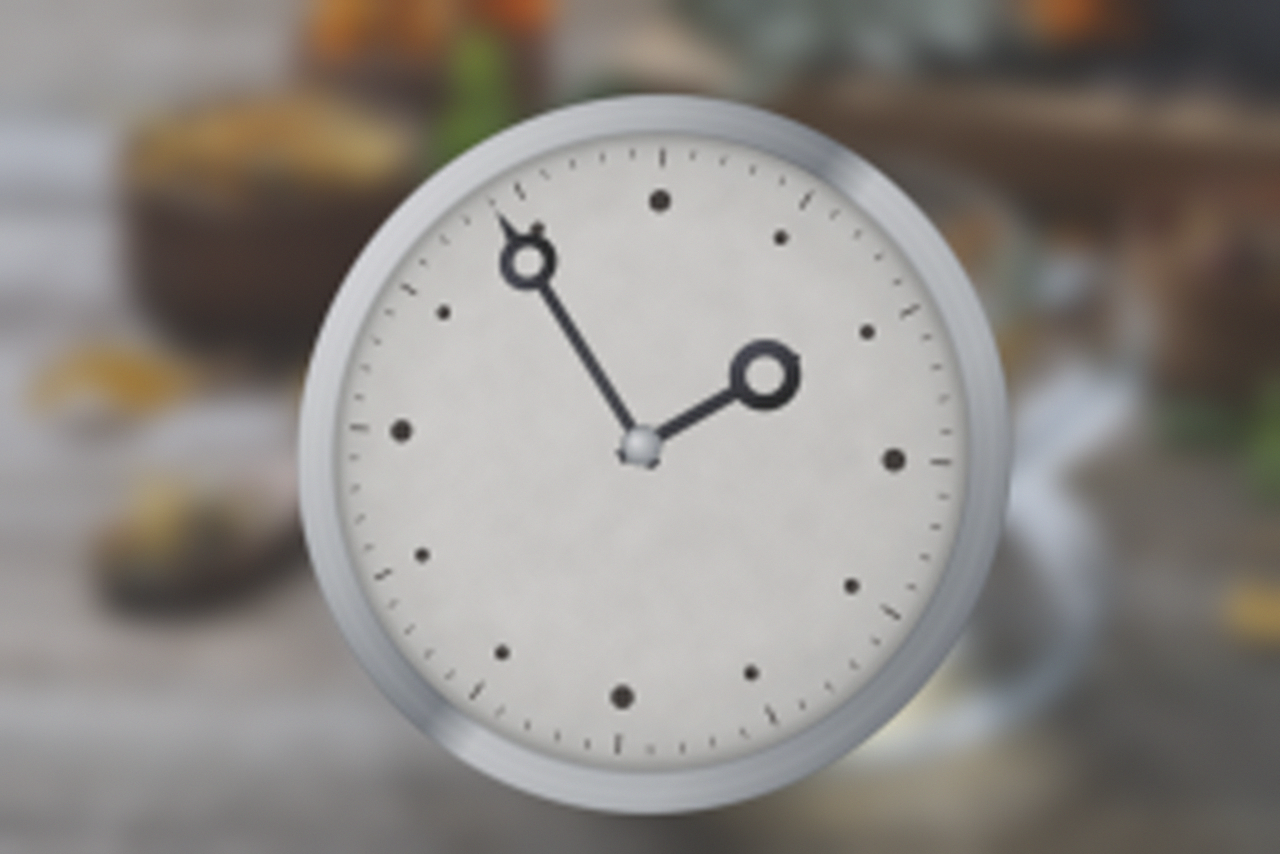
1:54
